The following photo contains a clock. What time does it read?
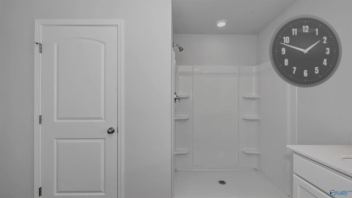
1:48
